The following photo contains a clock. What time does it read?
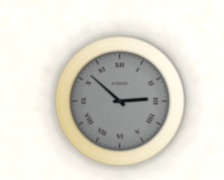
2:52
